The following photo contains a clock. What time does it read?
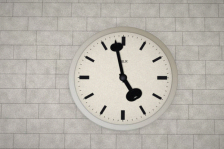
4:58
